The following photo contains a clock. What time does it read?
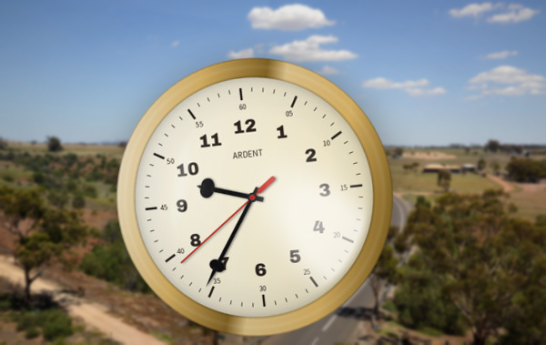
9:35:39
